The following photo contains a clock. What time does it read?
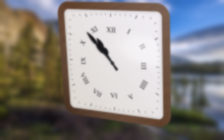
10:53
